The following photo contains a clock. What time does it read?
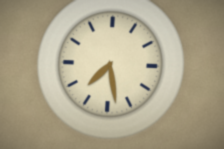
7:28
